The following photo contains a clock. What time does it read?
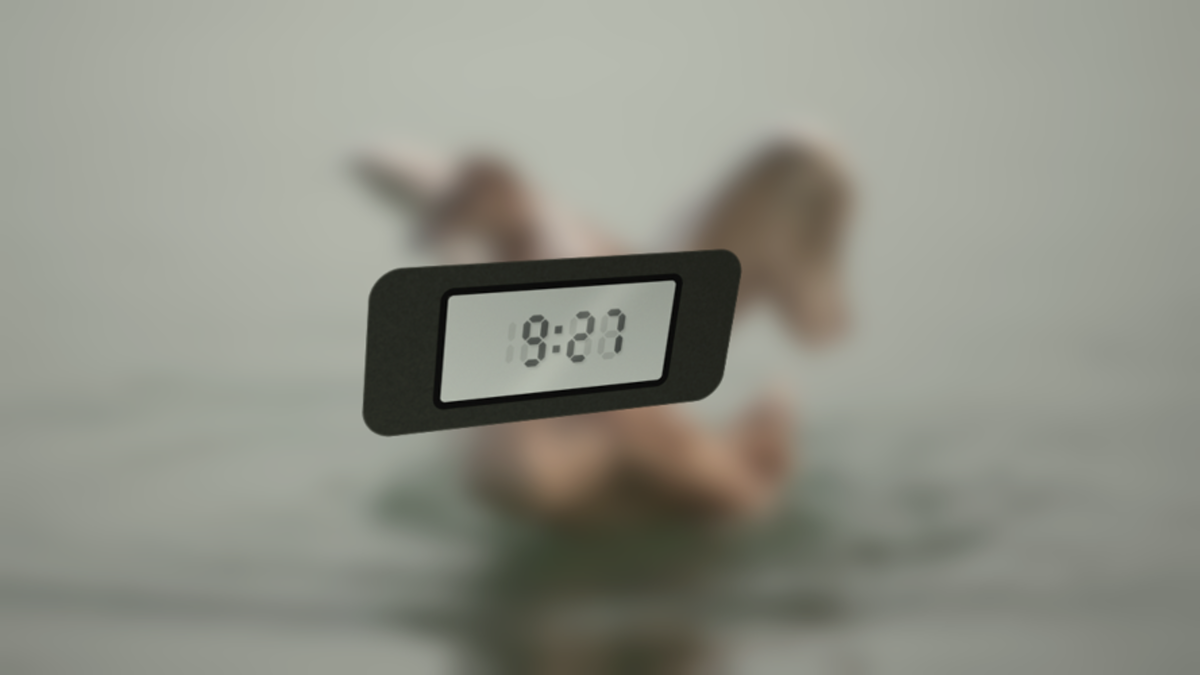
9:27
